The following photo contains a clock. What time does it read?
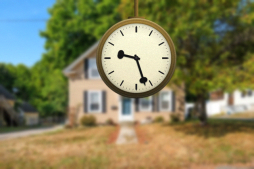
9:27
